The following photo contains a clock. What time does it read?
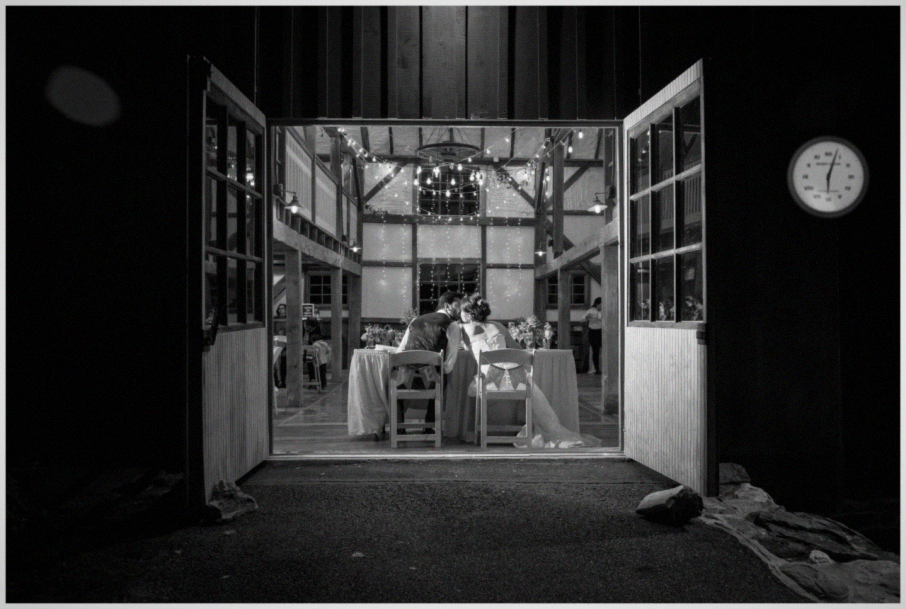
6:03
